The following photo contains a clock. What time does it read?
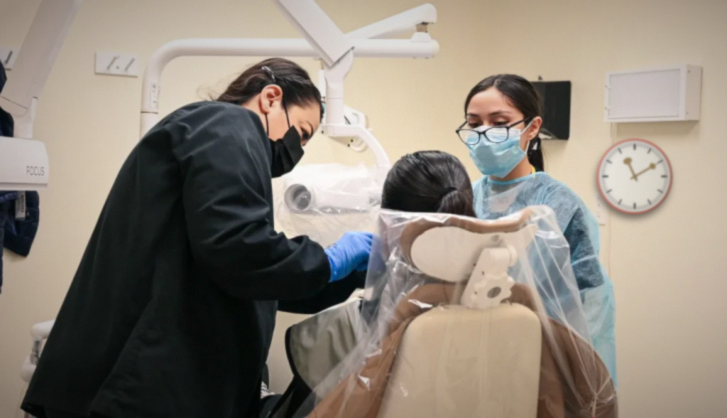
11:10
